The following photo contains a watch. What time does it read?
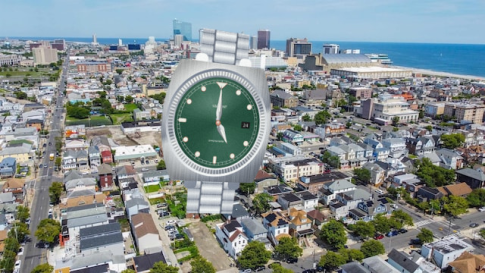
5:00
